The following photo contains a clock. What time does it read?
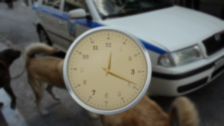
12:19
